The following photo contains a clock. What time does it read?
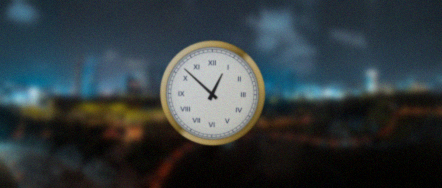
12:52
